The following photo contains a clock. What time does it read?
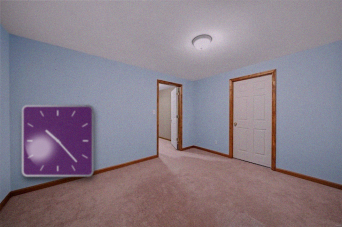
10:23
